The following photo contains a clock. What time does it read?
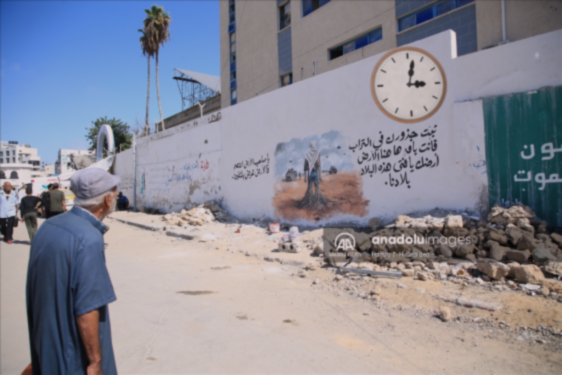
3:02
